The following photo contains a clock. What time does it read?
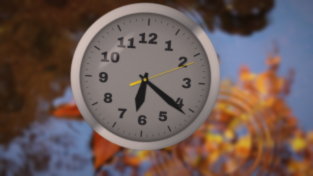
6:21:11
